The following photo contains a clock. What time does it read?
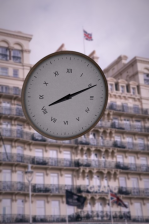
8:11
